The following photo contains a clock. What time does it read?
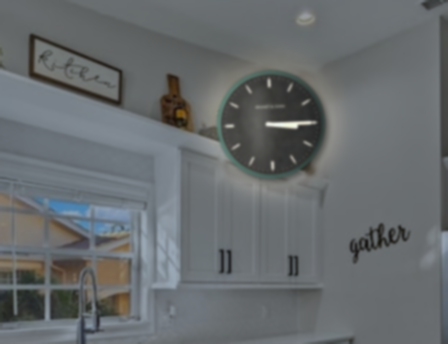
3:15
